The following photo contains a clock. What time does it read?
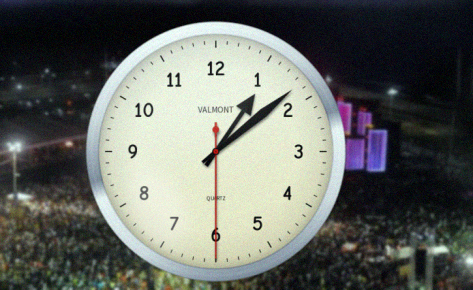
1:08:30
